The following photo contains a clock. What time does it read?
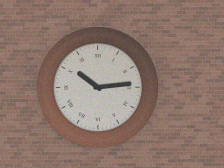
10:14
